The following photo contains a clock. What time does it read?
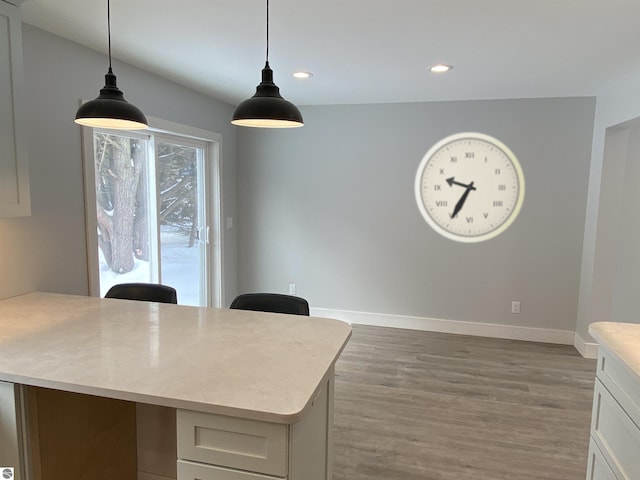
9:35
